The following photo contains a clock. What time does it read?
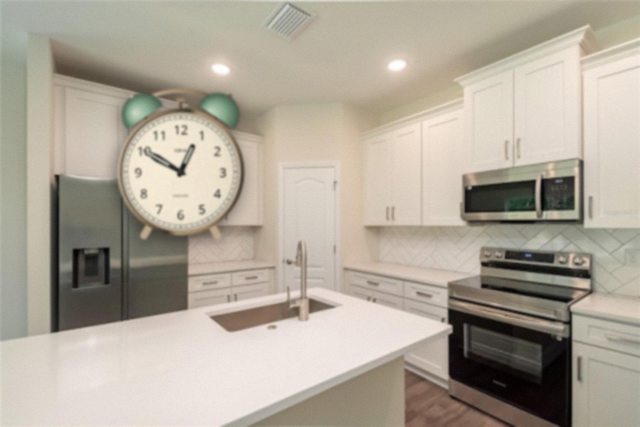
12:50
